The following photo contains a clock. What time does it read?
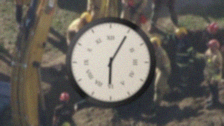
6:05
